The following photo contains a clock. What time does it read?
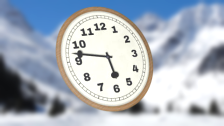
5:47
